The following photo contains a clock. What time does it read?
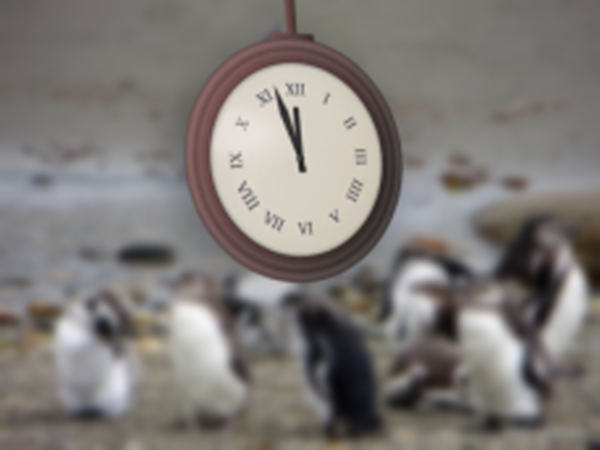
11:57
